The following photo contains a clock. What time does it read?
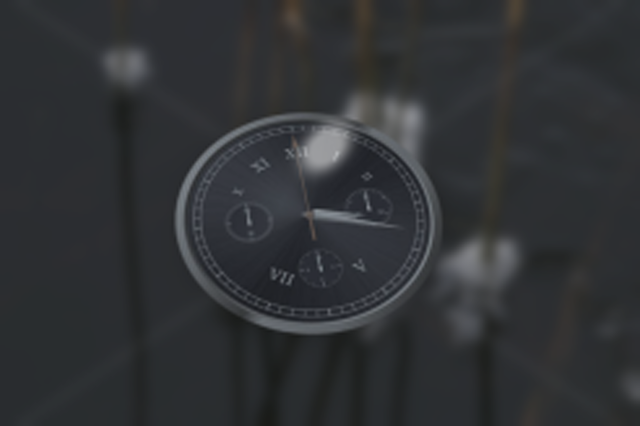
3:18
